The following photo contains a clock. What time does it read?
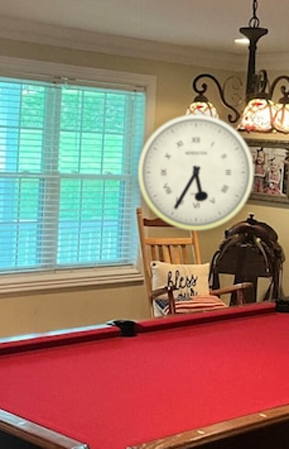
5:35
